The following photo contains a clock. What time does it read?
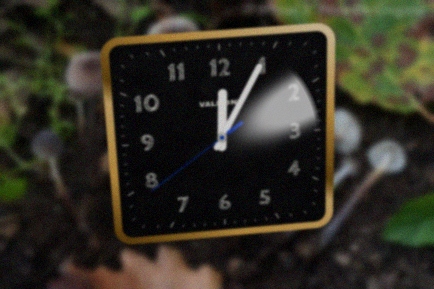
12:04:39
